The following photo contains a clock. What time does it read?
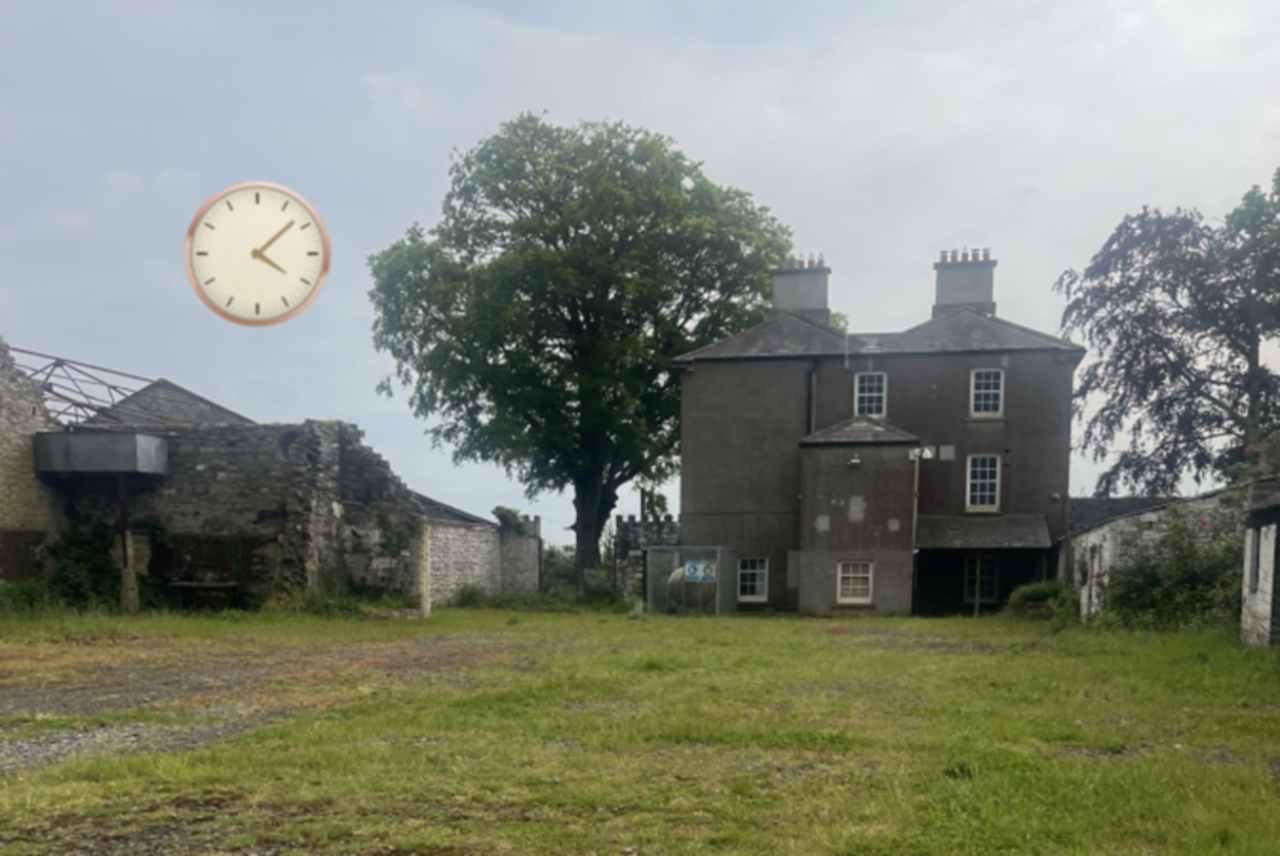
4:08
